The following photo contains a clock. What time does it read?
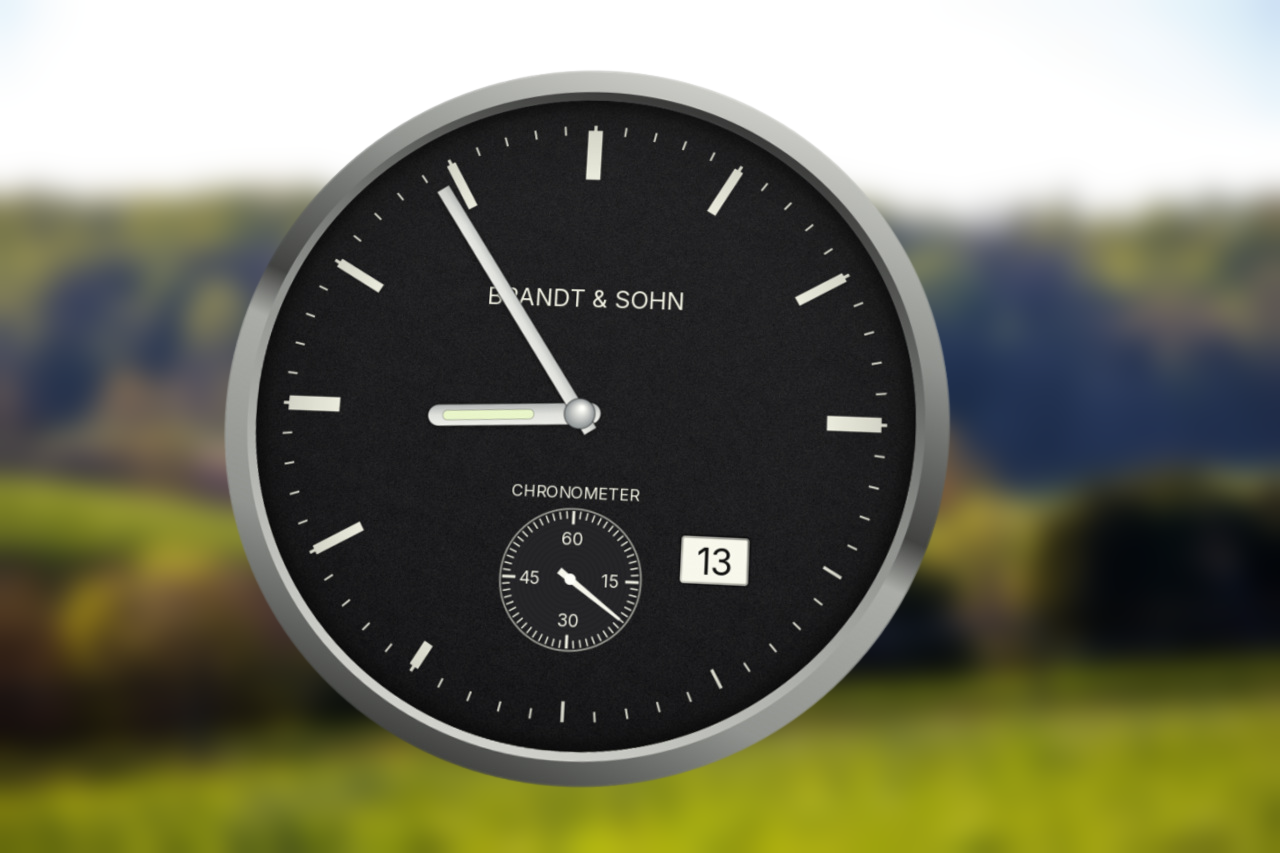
8:54:21
